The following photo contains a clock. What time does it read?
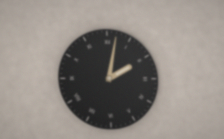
2:02
